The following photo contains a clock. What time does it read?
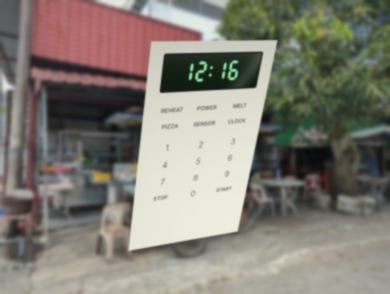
12:16
